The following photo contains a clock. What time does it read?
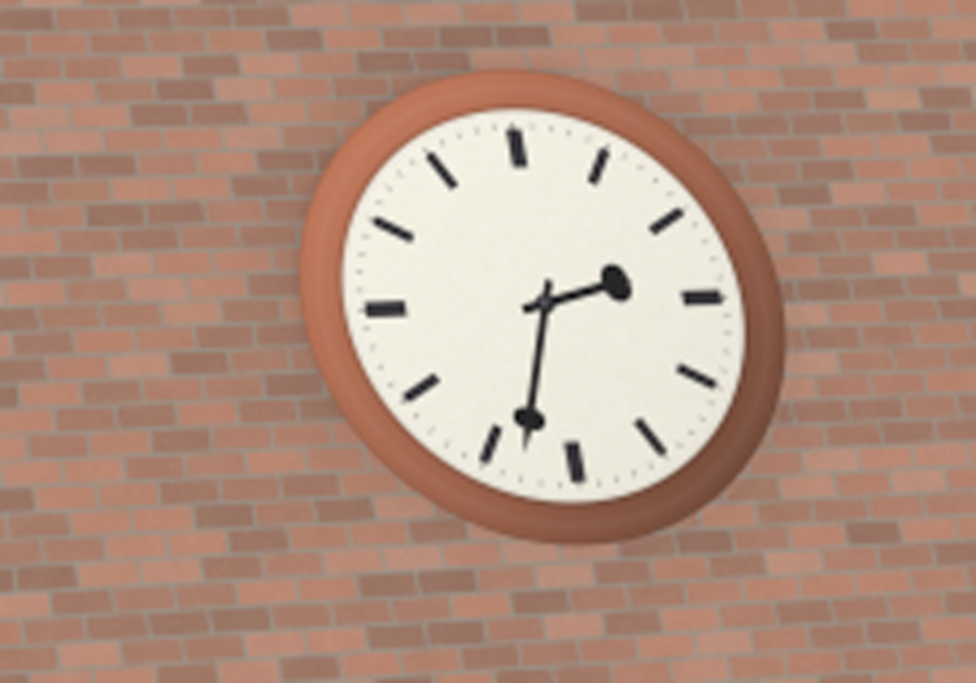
2:33
